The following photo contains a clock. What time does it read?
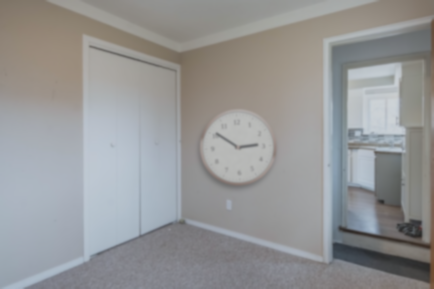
2:51
